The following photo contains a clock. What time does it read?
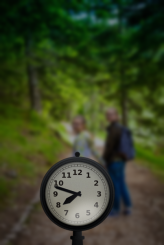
7:48
